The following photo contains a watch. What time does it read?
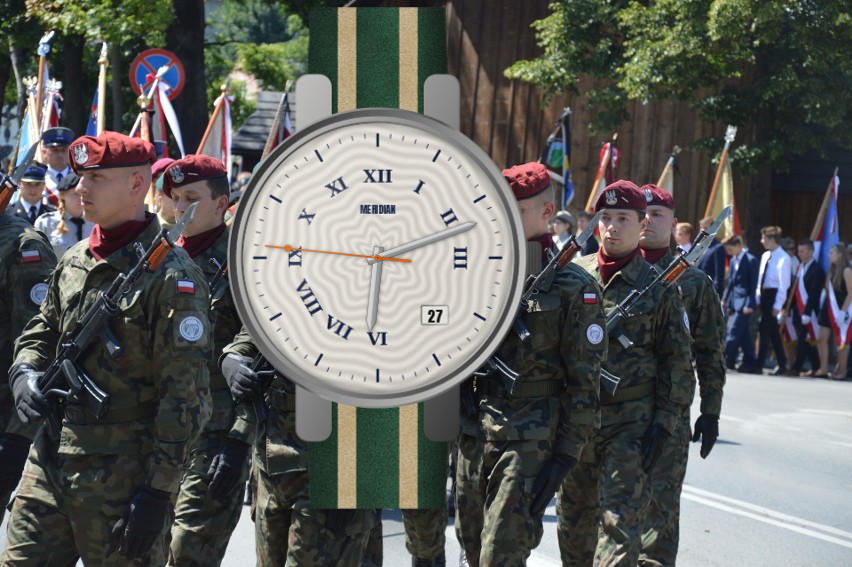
6:11:46
